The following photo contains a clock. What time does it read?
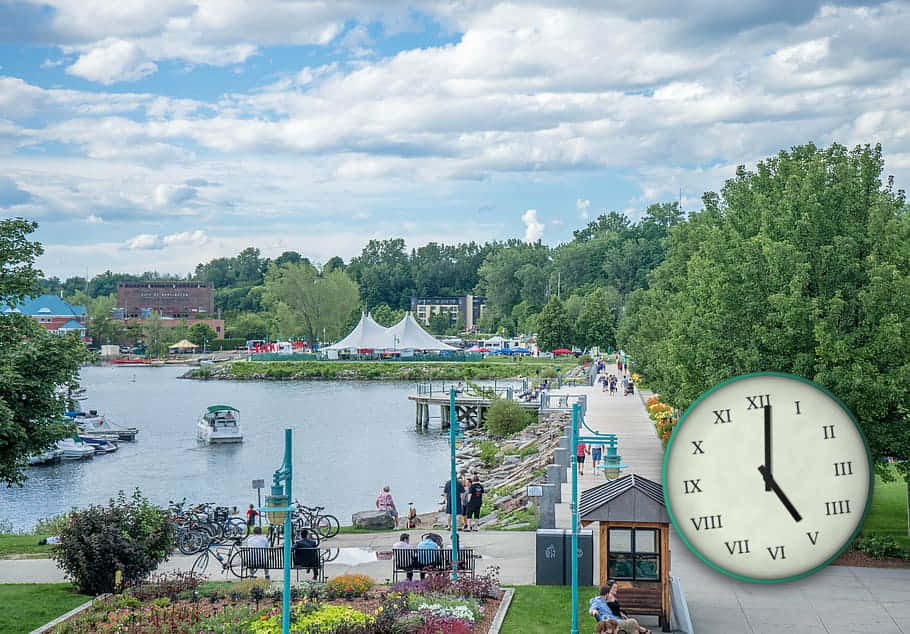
5:01
